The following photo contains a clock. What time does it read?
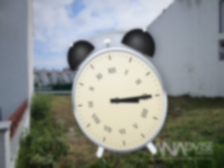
3:15
